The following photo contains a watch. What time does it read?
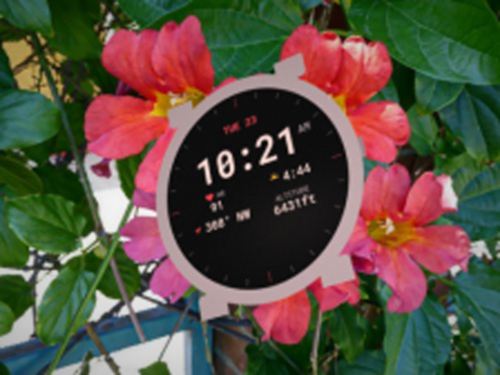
10:21
